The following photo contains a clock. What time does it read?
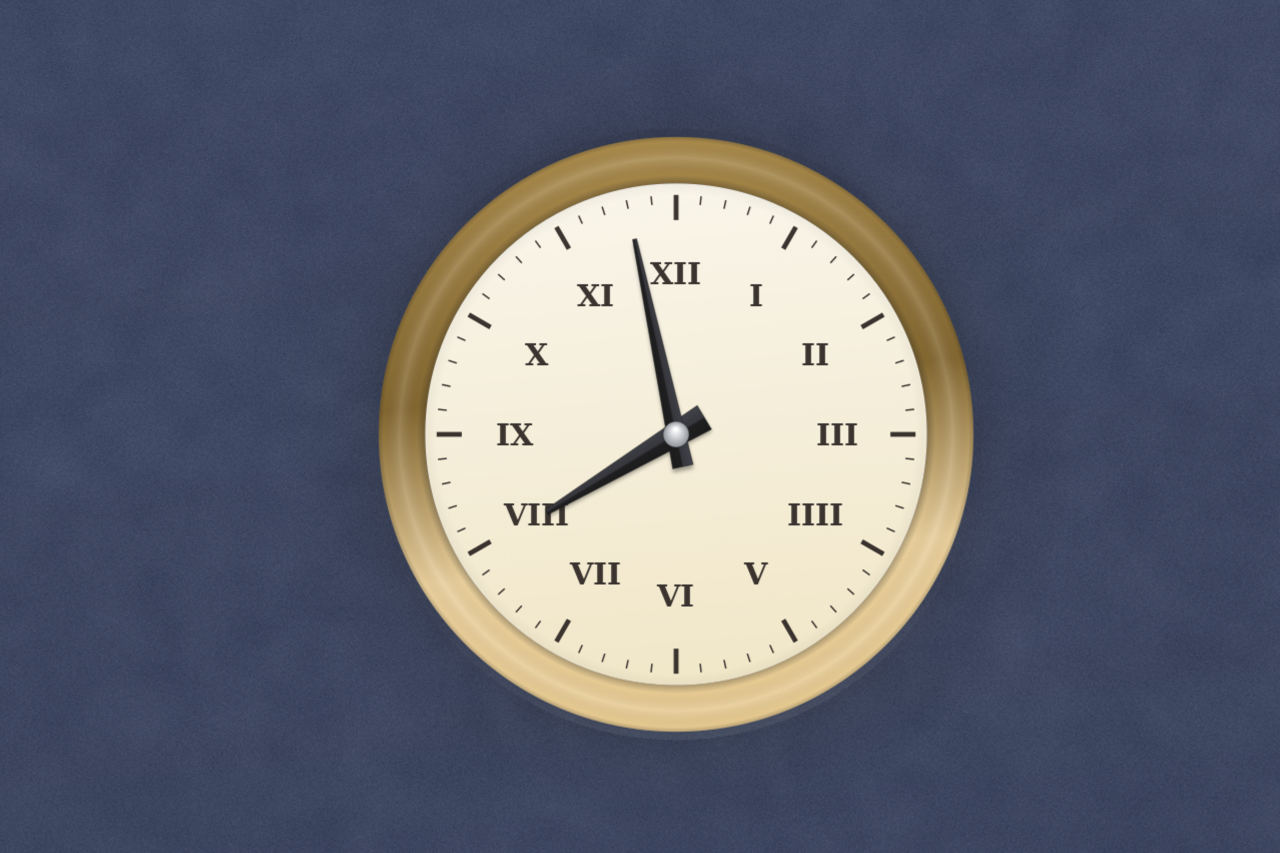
7:58
